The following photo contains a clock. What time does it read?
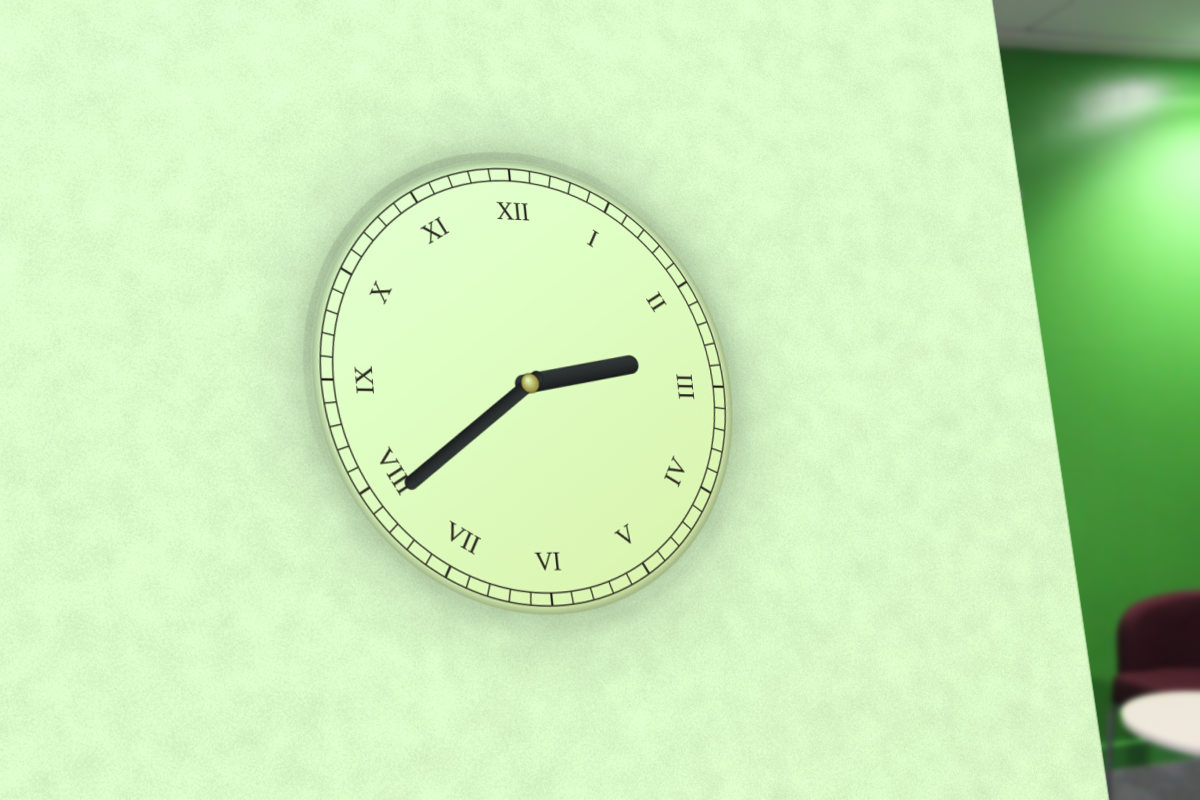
2:39
